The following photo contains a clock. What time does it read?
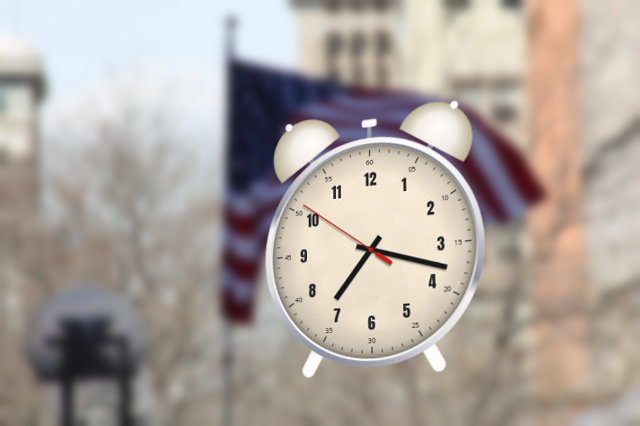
7:17:51
